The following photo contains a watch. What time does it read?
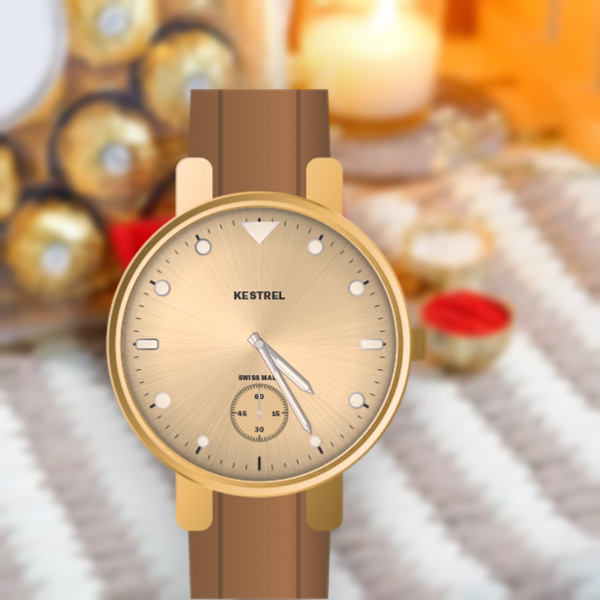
4:25
